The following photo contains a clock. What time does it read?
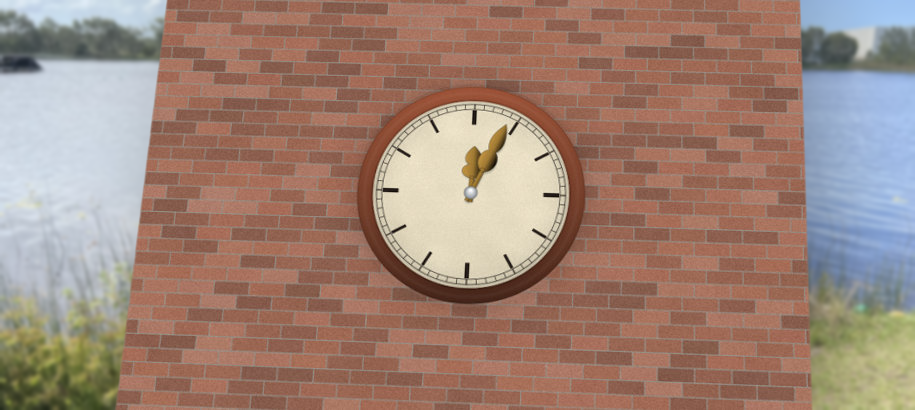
12:04
